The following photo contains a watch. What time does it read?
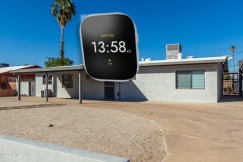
13:58
